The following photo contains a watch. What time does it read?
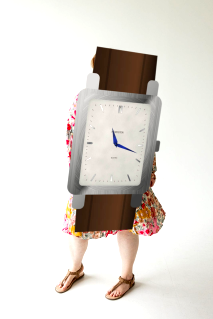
11:18
